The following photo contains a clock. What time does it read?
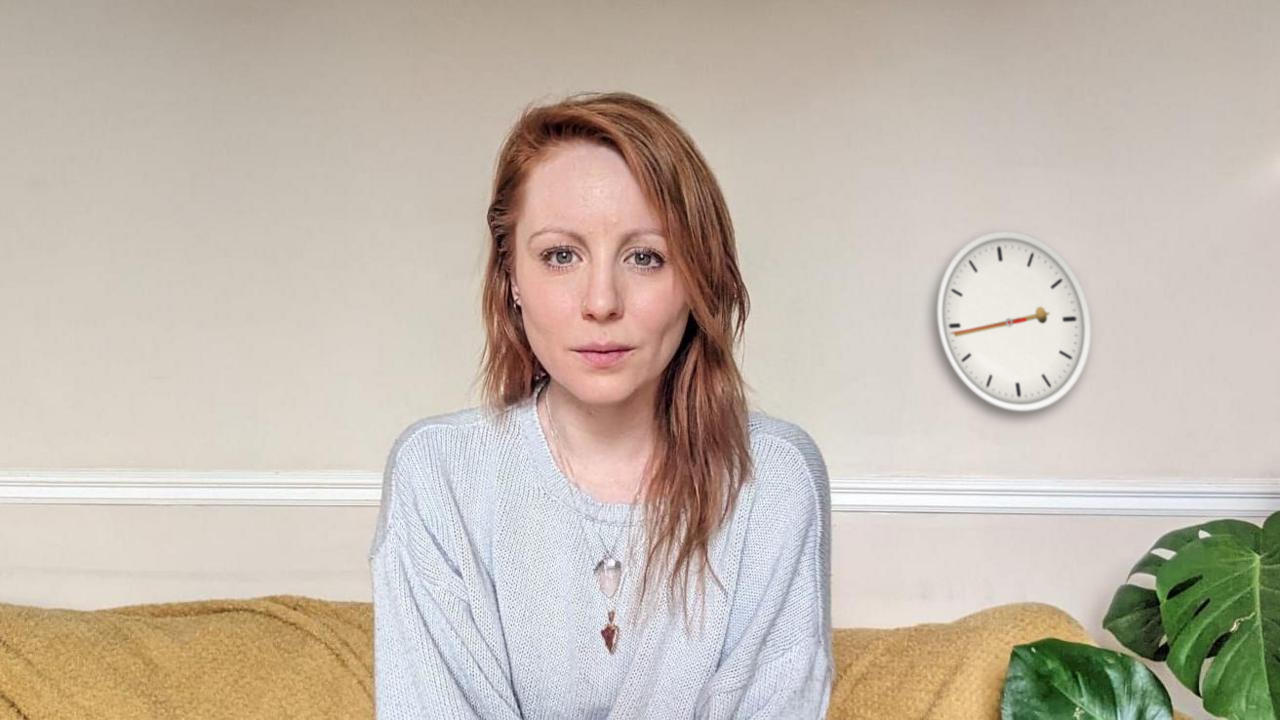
2:43:44
